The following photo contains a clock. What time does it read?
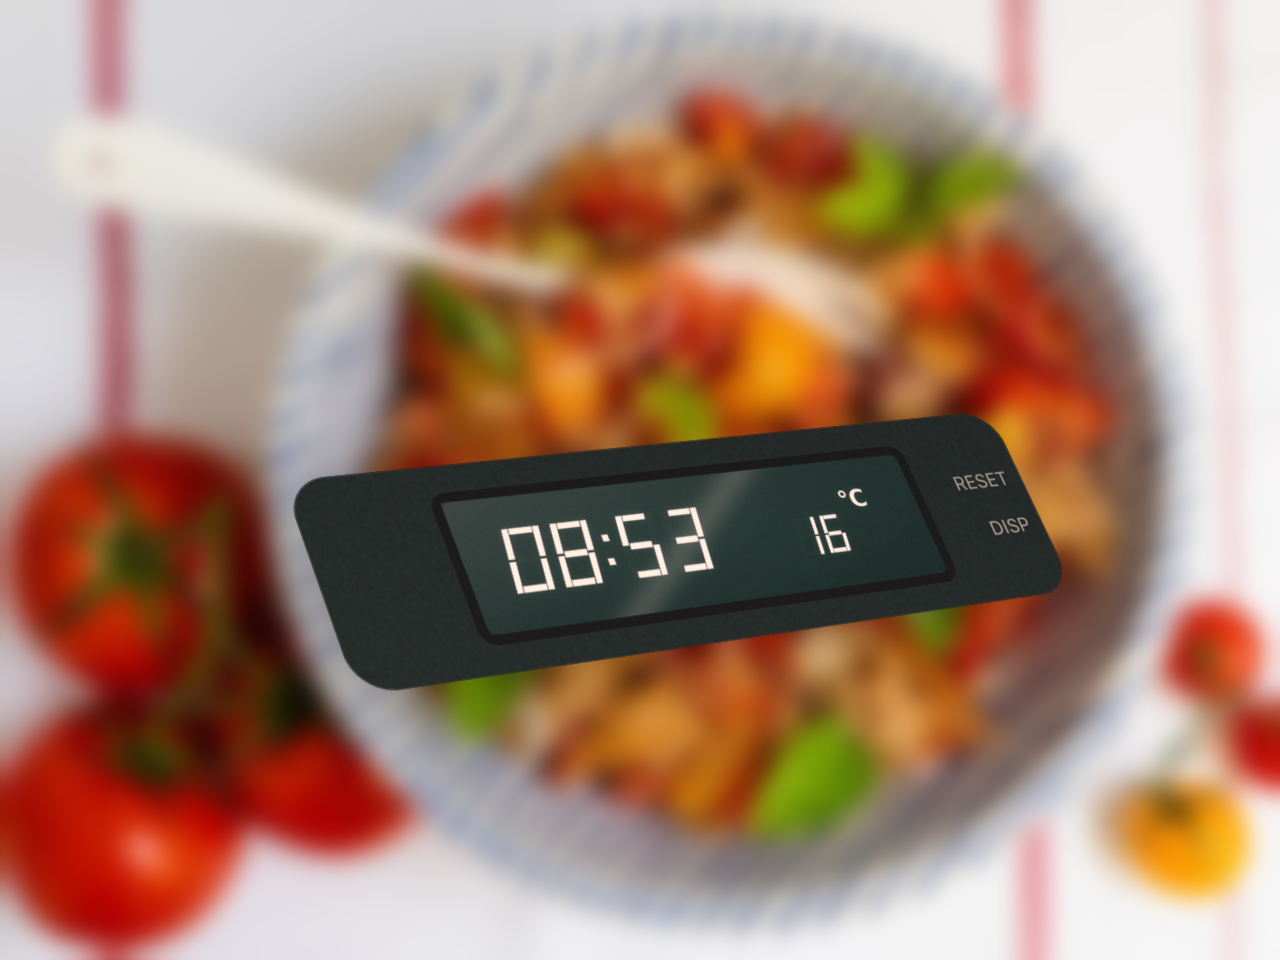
8:53
